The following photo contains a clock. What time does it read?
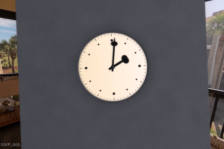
2:01
